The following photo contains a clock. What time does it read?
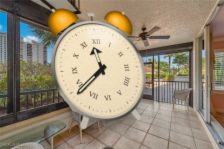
11:39
